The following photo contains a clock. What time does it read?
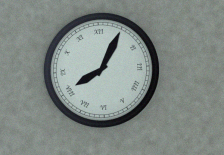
8:05
